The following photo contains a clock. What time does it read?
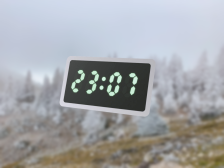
23:07
